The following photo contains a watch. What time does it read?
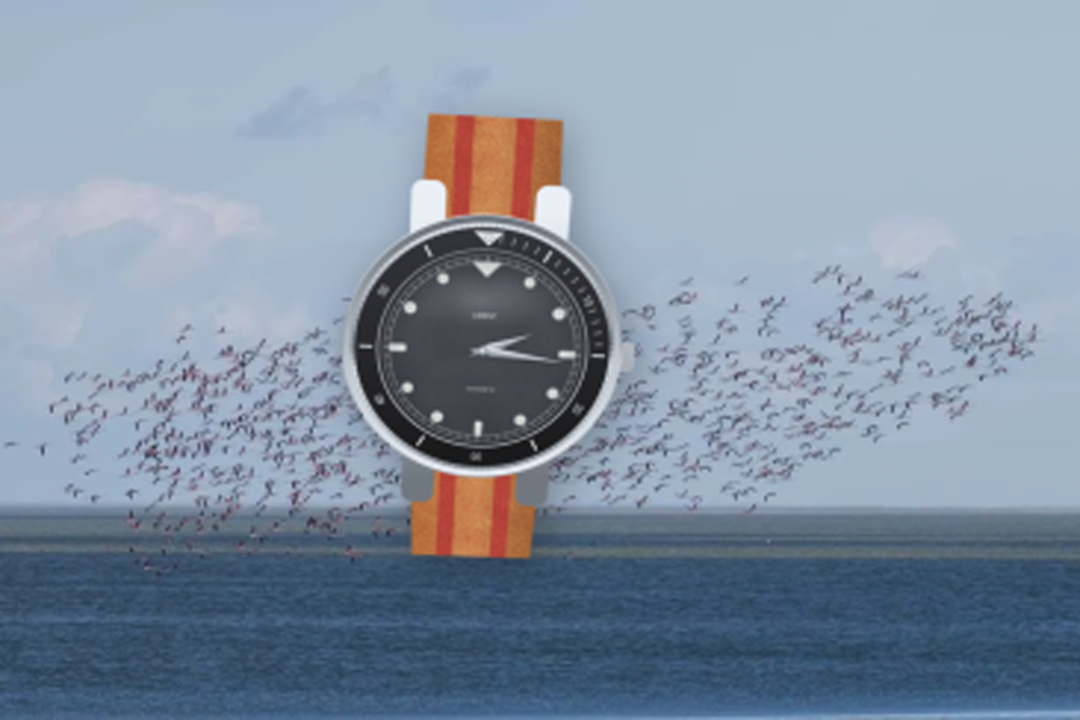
2:16
